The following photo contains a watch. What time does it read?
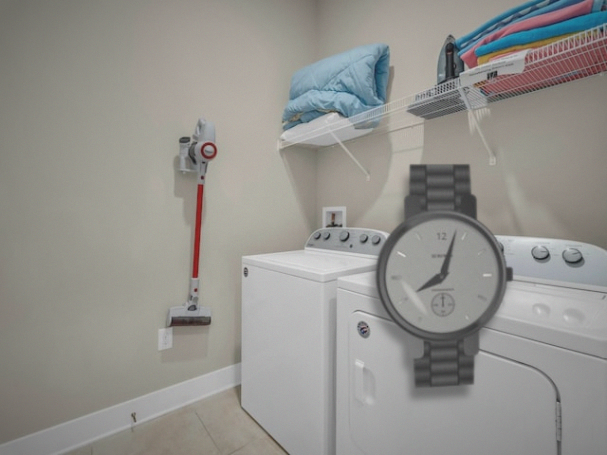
8:03
